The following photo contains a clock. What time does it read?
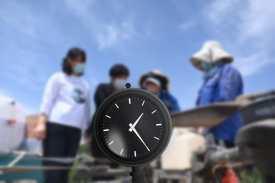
1:25
